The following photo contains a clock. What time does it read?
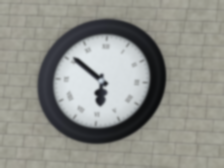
5:51
